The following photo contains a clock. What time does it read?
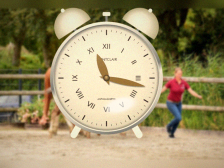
11:17
